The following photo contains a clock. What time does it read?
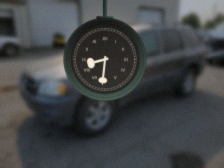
8:31
